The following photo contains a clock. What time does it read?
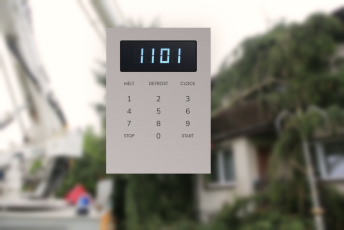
11:01
